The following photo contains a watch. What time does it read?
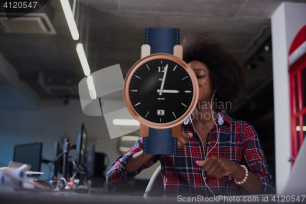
3:02
